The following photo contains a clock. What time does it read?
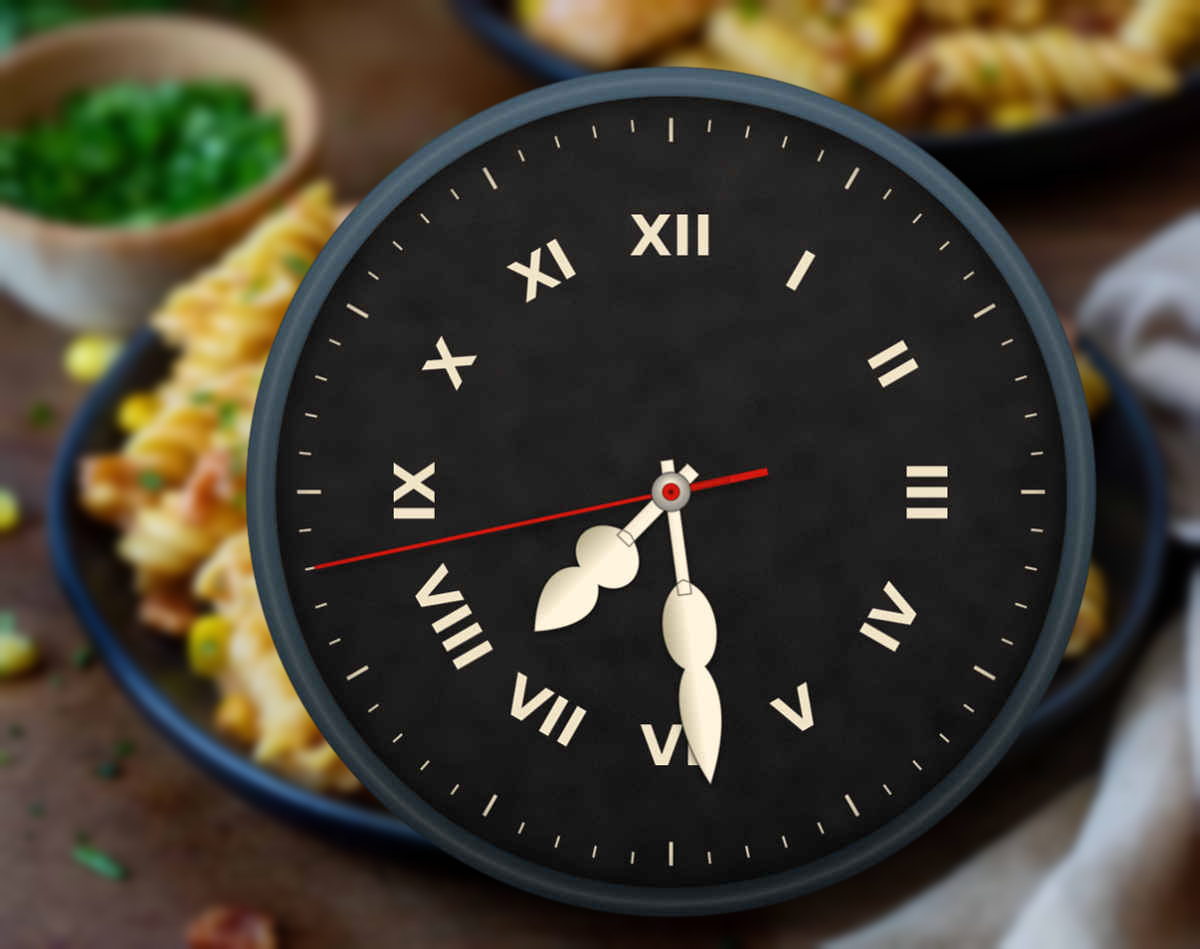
7:28:43
